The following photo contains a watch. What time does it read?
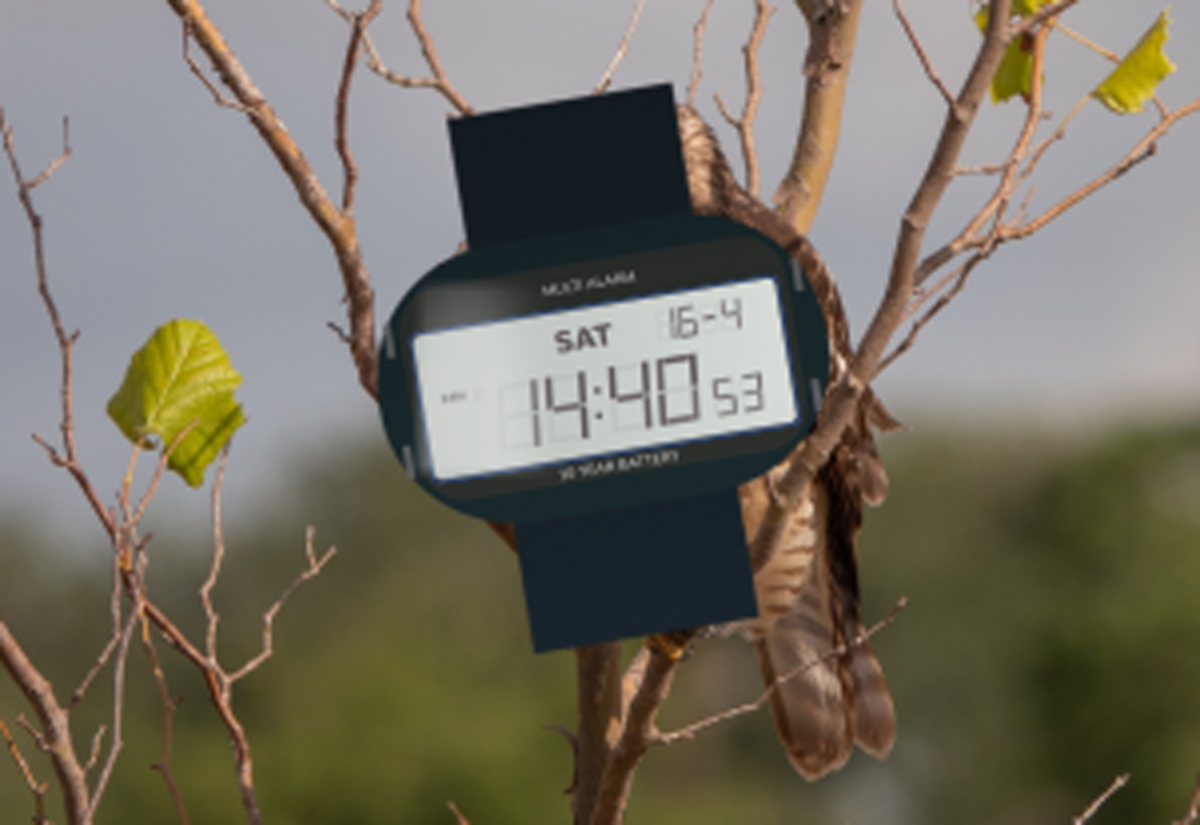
14:40:53
